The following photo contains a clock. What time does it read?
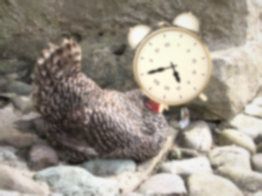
5:45
